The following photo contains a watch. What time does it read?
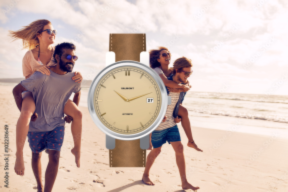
10:12
